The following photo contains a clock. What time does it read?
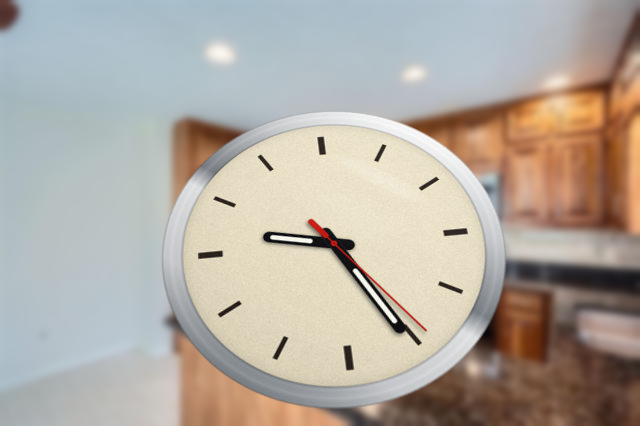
9:25:24
